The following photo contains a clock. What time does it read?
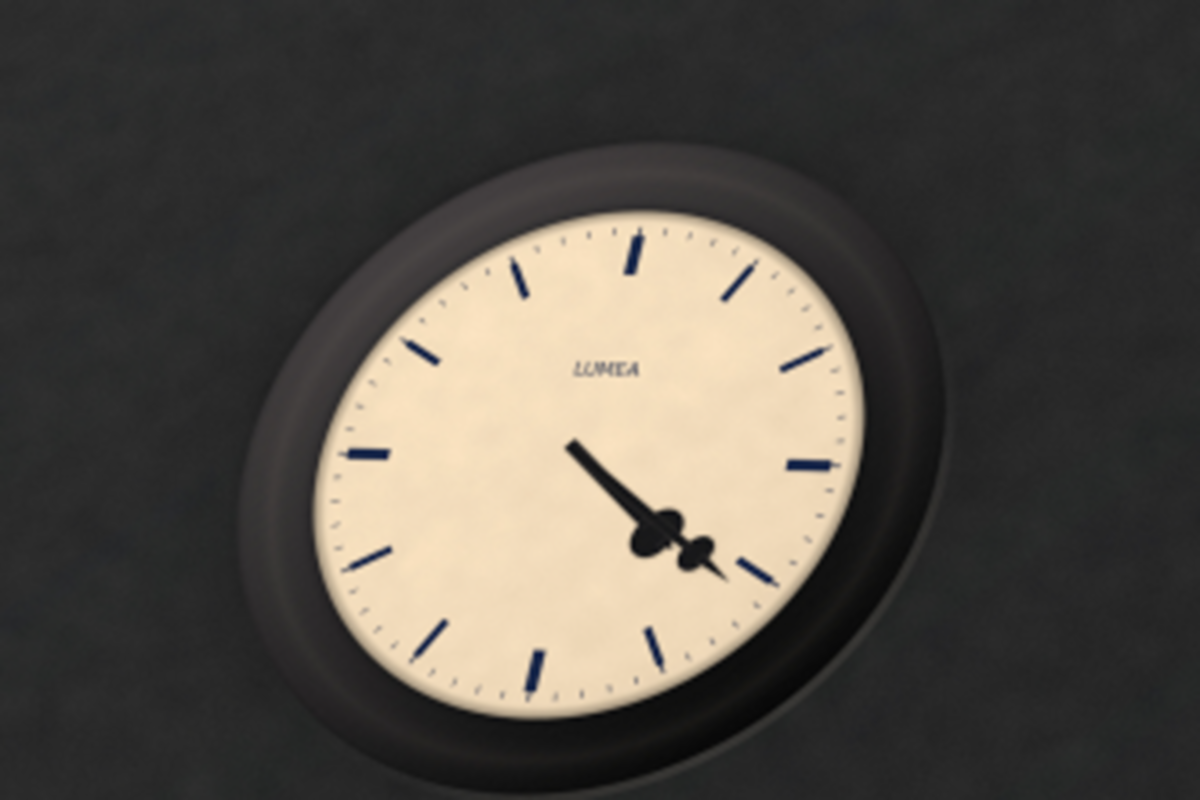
4:21
